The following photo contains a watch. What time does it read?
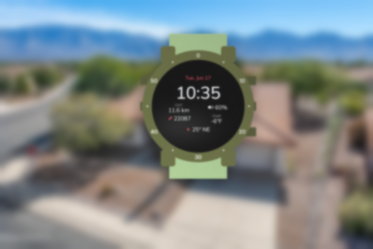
10:35
